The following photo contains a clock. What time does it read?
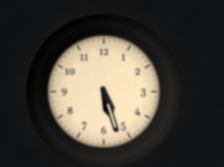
5:27
